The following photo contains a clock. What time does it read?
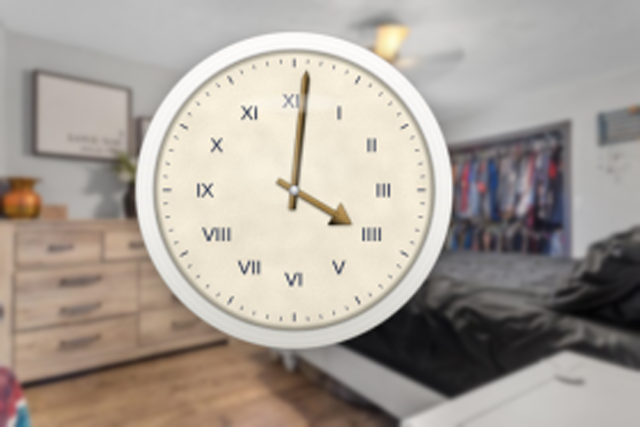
4:01
